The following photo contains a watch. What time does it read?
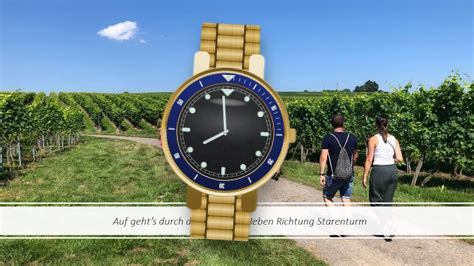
7:59
